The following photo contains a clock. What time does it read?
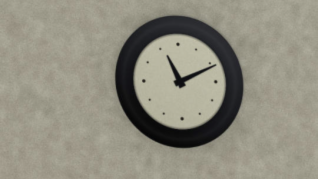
11:11
